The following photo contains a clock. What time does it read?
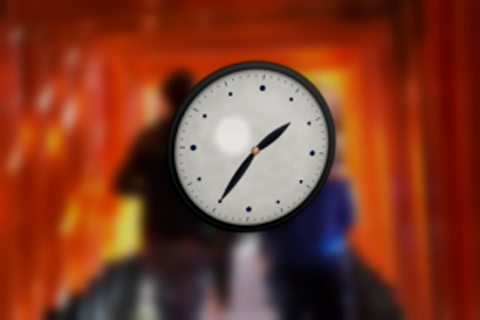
1:35
